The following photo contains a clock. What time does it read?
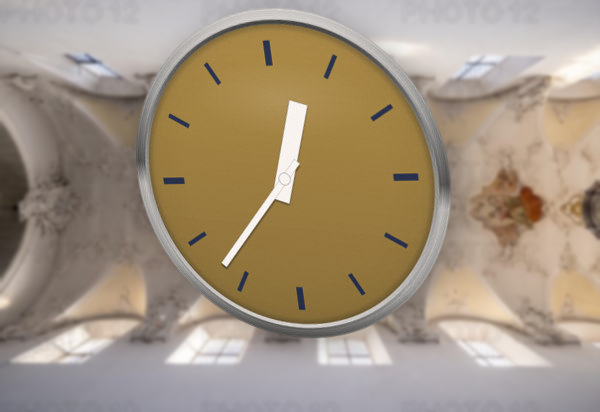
12:37
